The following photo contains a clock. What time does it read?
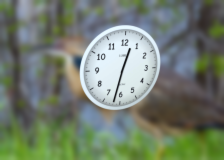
12:32
